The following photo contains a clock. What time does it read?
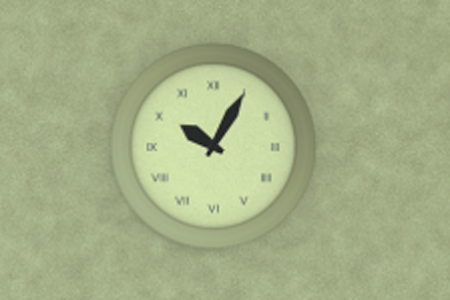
10:05
